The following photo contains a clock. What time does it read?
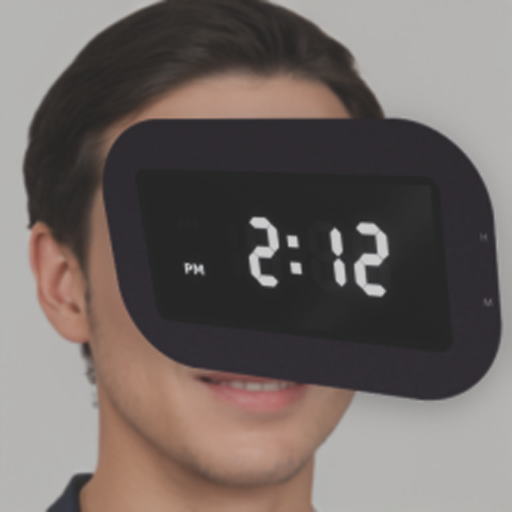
2:12
